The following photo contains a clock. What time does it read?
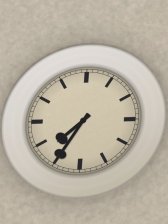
7:35
